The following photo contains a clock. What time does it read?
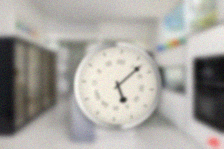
5:07
